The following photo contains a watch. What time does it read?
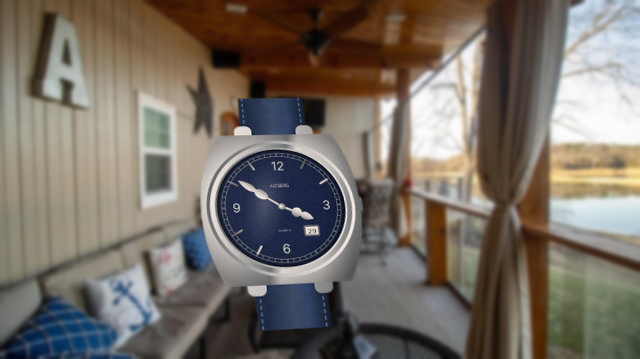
3:51
